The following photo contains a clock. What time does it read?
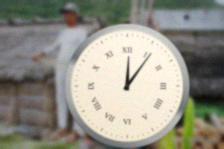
12:06
